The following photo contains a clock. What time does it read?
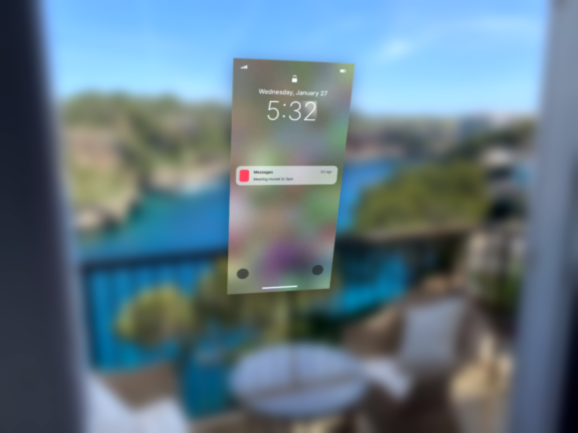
5:32
